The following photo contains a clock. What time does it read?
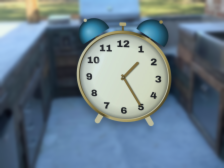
1:25
